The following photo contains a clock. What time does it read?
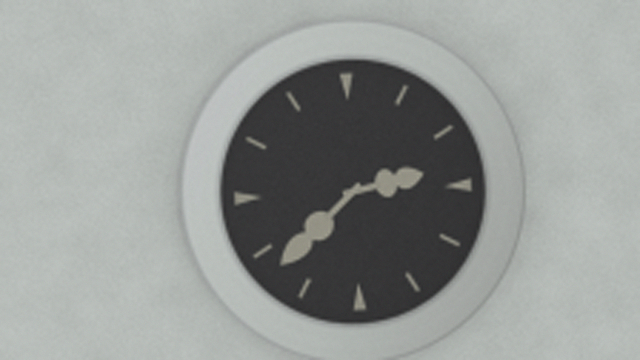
2:38
